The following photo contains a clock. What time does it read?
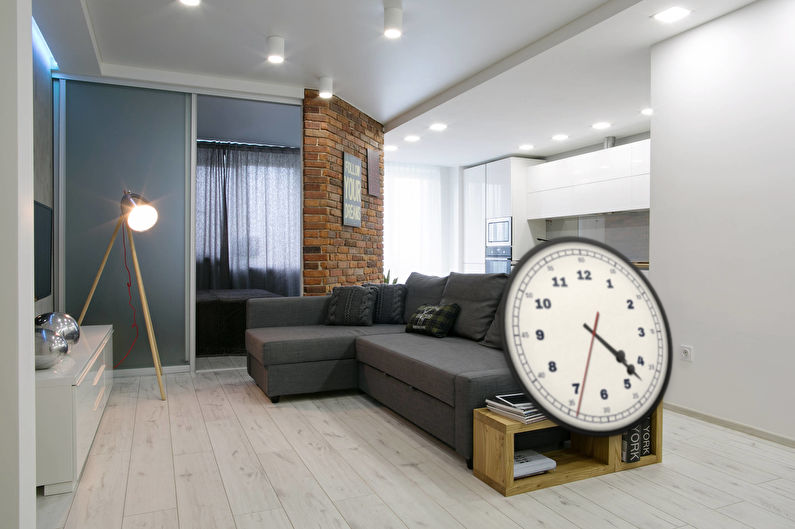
4:22:34
